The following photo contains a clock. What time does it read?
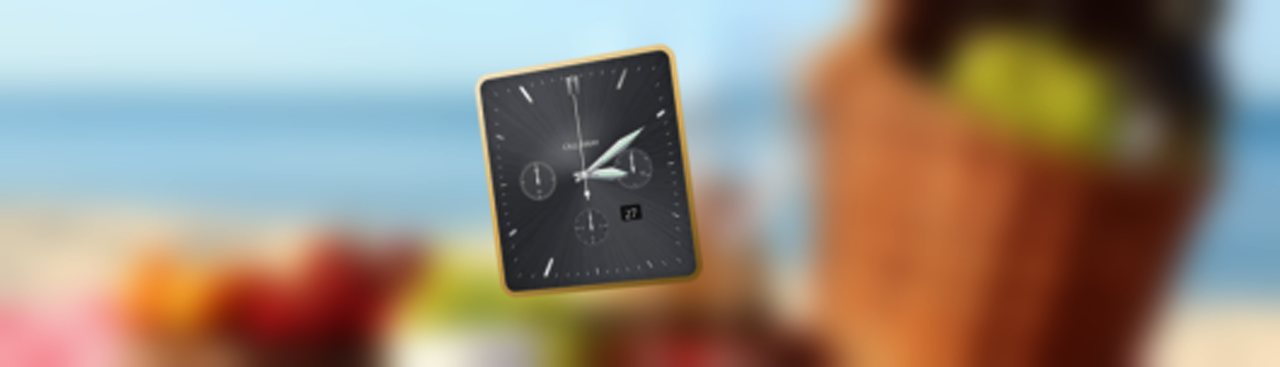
3:10
